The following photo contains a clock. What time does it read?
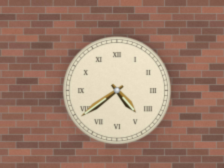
4:39
